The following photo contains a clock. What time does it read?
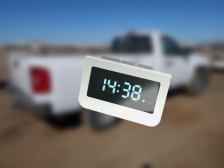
14:38
